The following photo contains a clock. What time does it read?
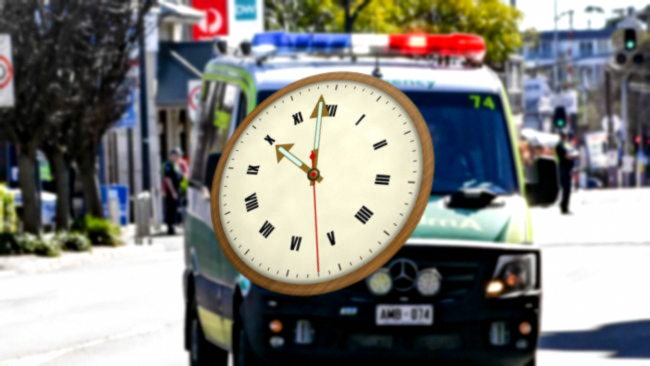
9:58:27
